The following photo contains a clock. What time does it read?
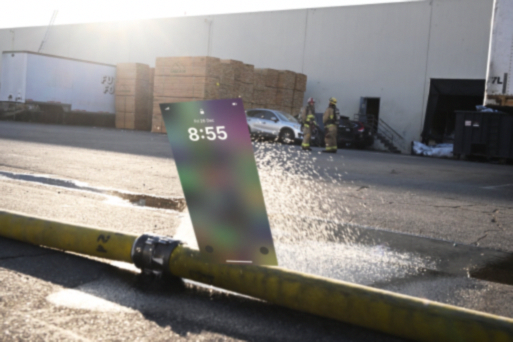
8:55
